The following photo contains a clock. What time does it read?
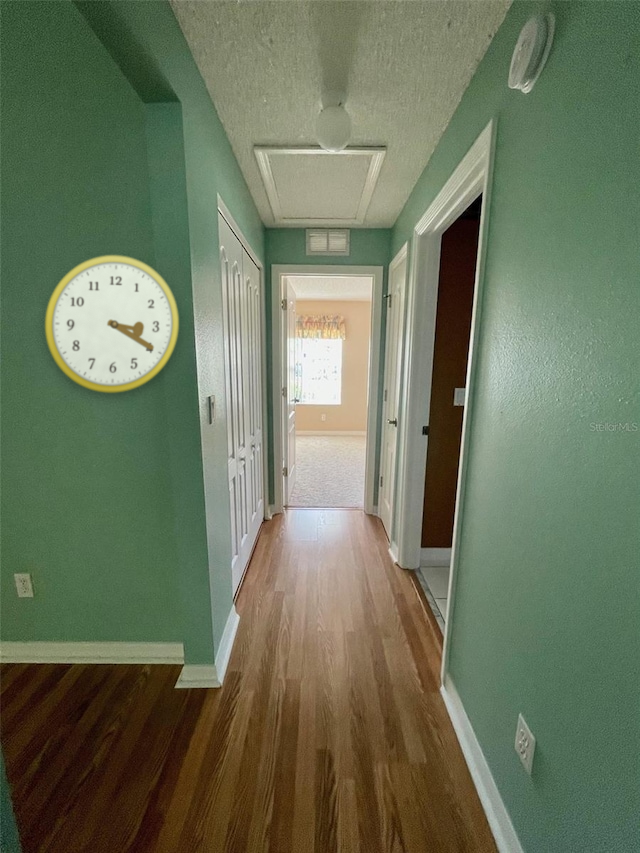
3:20
